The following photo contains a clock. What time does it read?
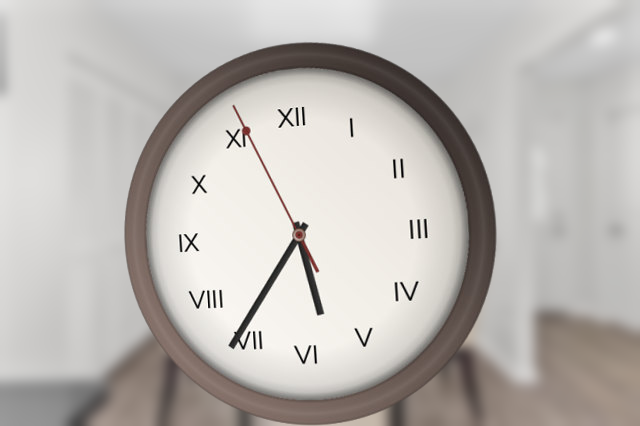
5:35:56
